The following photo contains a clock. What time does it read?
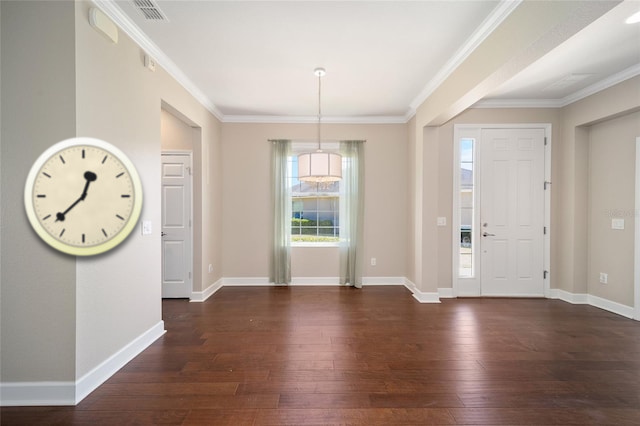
12:38
